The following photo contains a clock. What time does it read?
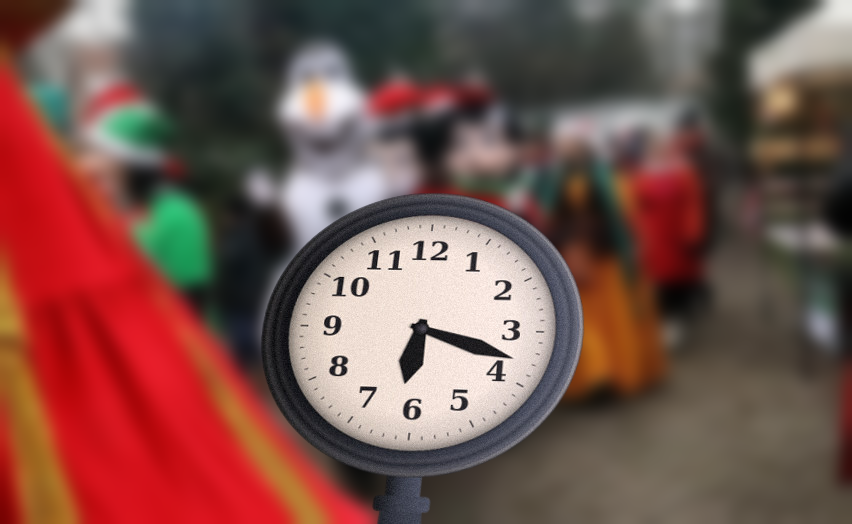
6:18
